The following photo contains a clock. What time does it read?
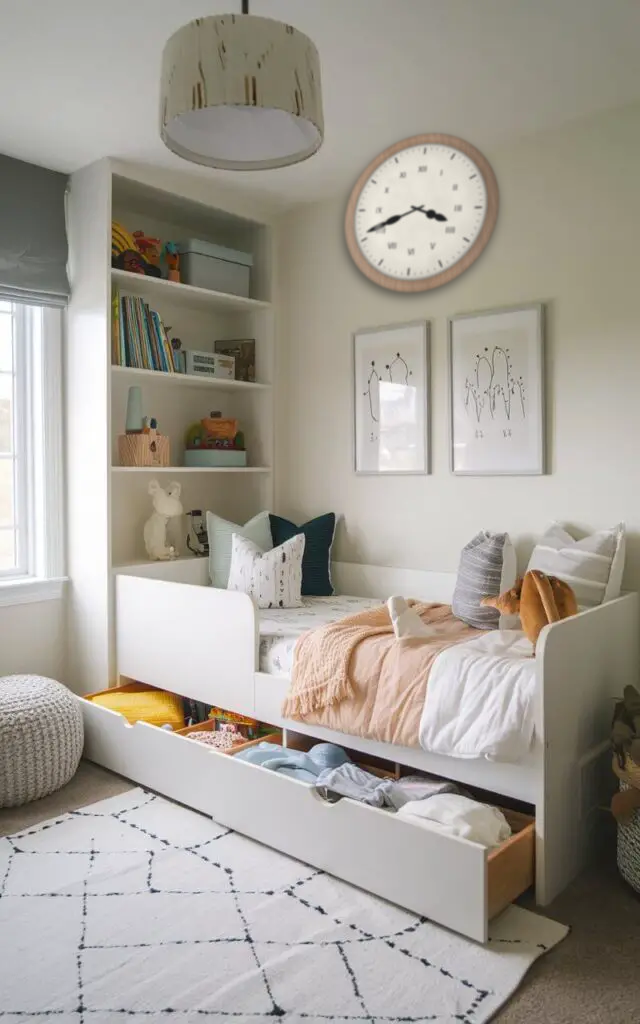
3:41
